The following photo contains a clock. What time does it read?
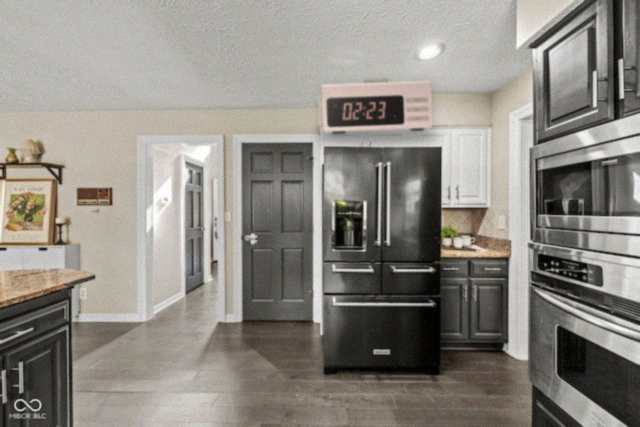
2:23
